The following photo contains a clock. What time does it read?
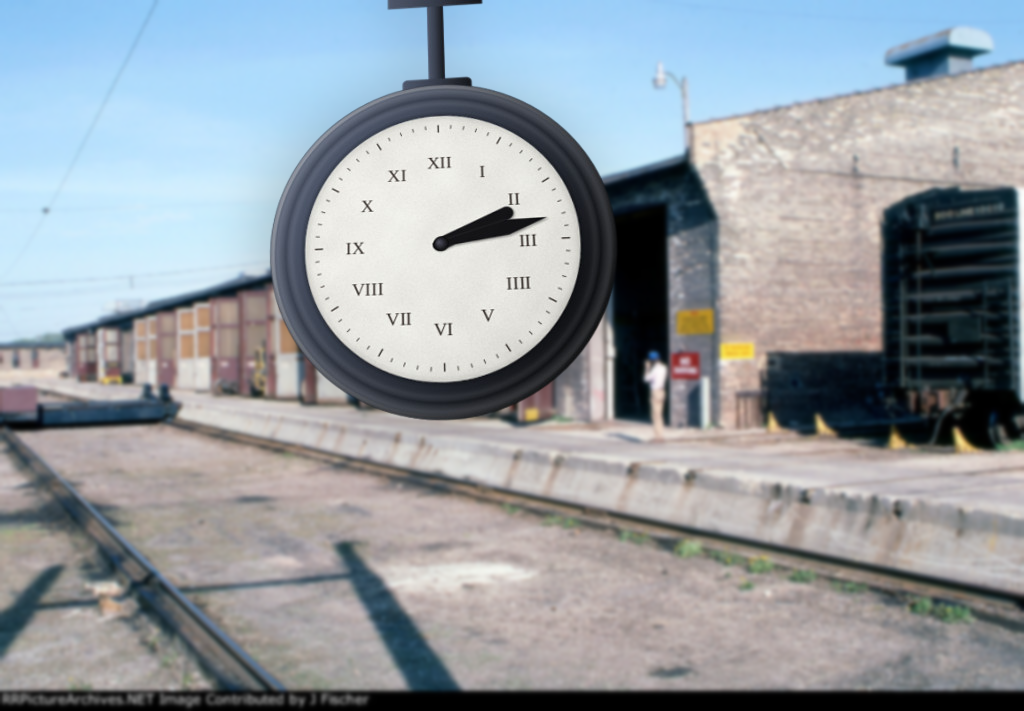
2:13
